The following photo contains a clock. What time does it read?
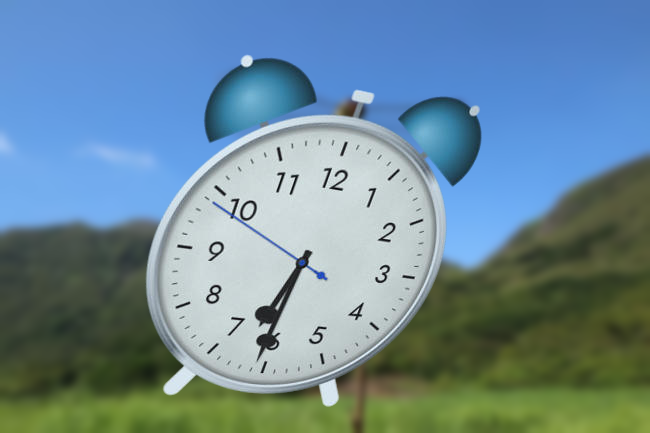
6:30:49
